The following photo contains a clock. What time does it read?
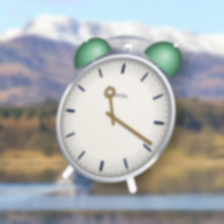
11:19
